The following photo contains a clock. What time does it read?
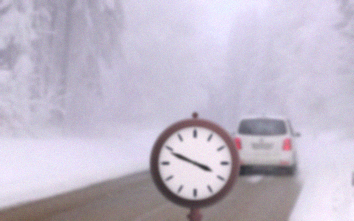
3:49
